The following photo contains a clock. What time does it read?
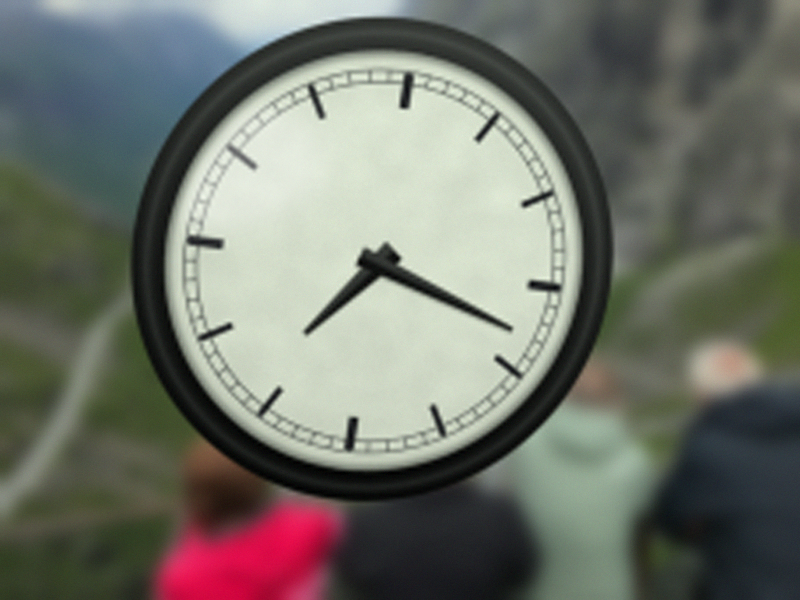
7:18
